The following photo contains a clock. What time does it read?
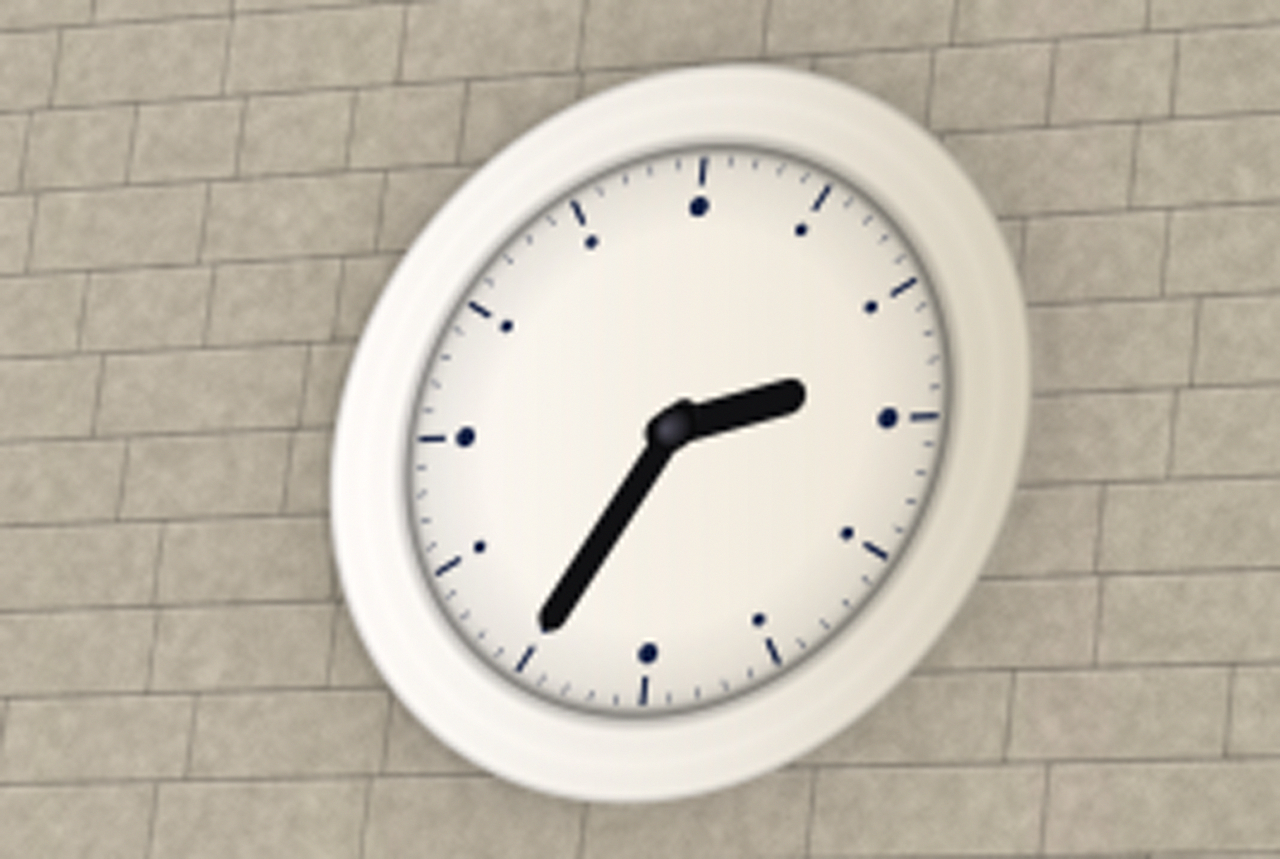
2:35
